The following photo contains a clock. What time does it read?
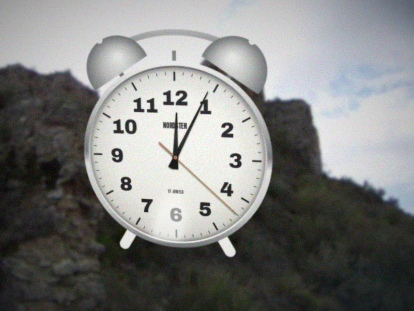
12:04:22
